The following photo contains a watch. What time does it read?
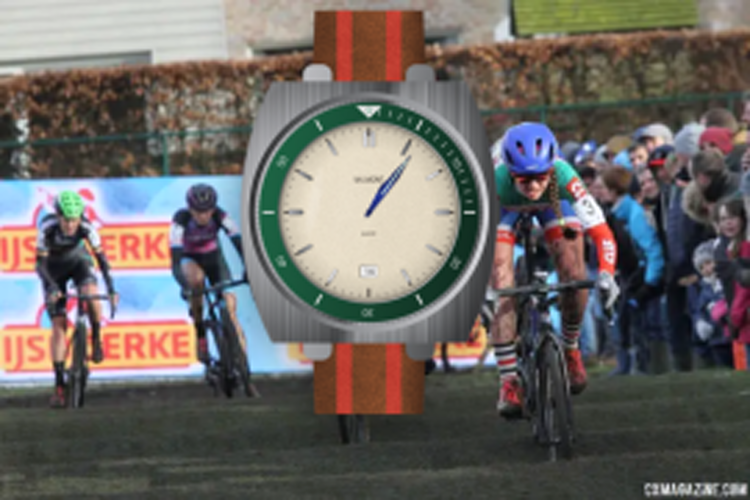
1:06
